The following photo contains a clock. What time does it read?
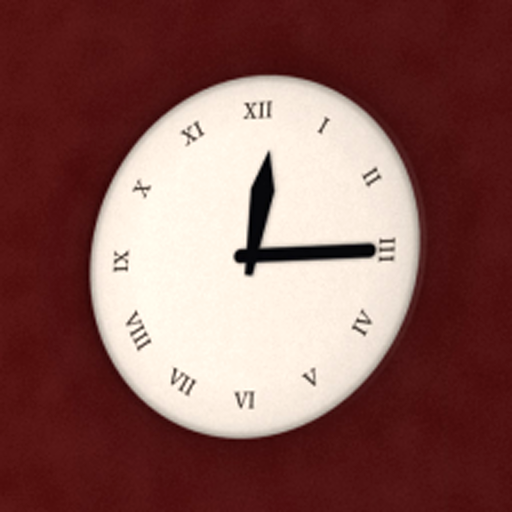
12:15
